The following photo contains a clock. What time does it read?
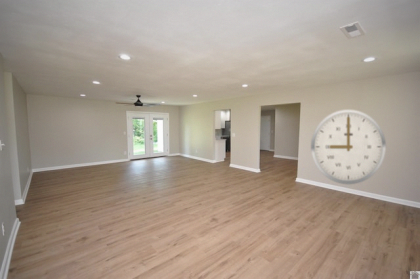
9:00
